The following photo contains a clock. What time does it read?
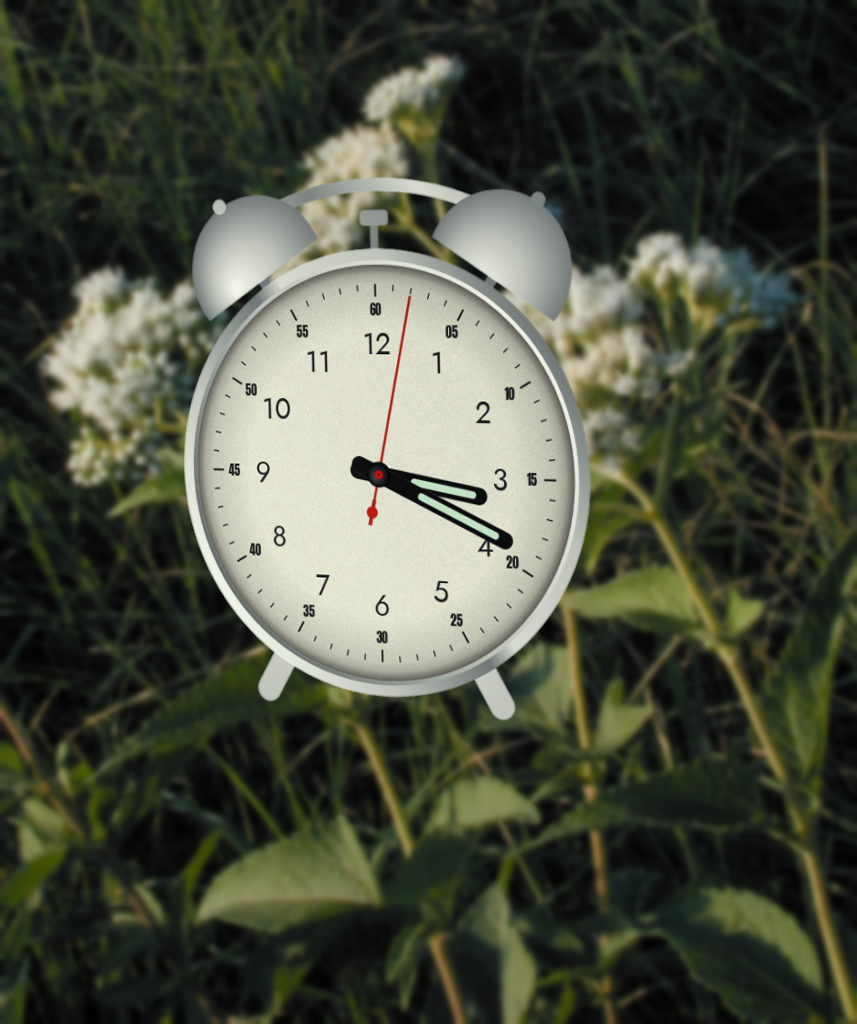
3:19:02
